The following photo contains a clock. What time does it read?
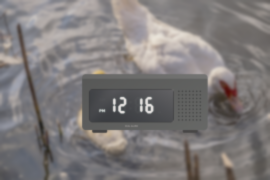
12:16
